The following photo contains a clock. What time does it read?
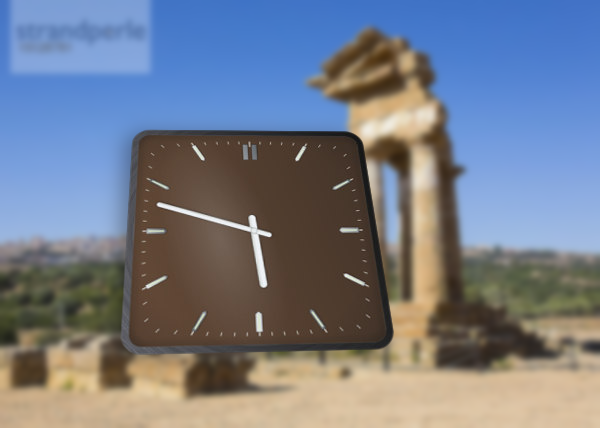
5:48
